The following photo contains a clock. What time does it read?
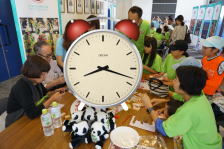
8:18
